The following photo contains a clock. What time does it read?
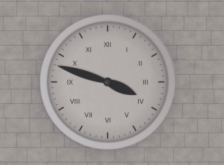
3:48
